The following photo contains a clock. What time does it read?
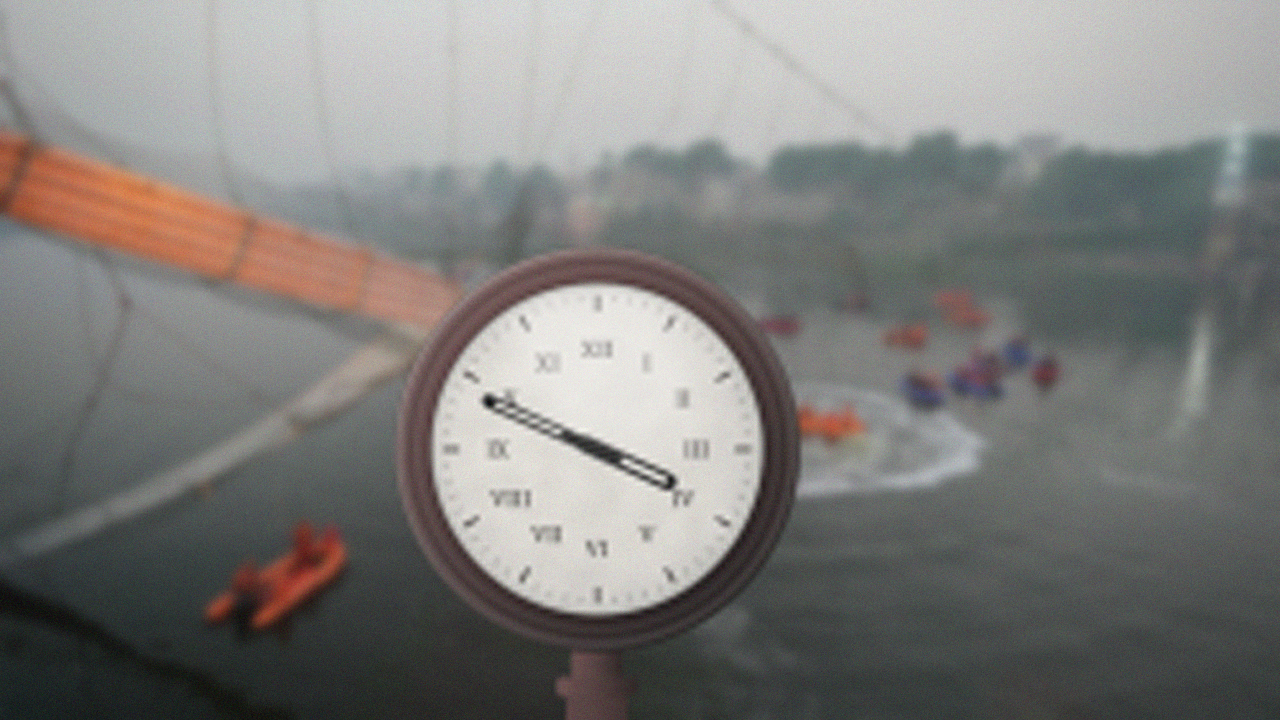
3:49
